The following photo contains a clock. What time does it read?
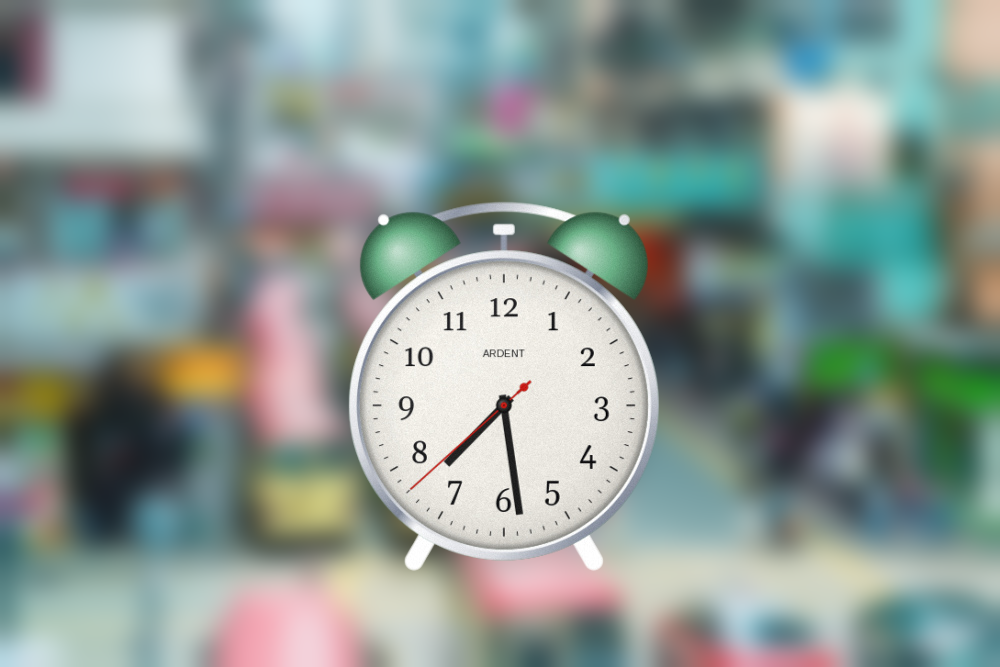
7:28:38
